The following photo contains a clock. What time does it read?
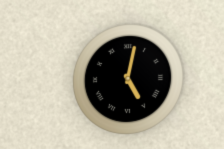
5:02
